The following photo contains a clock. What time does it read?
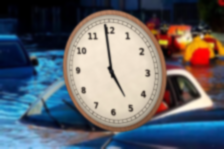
4:59
